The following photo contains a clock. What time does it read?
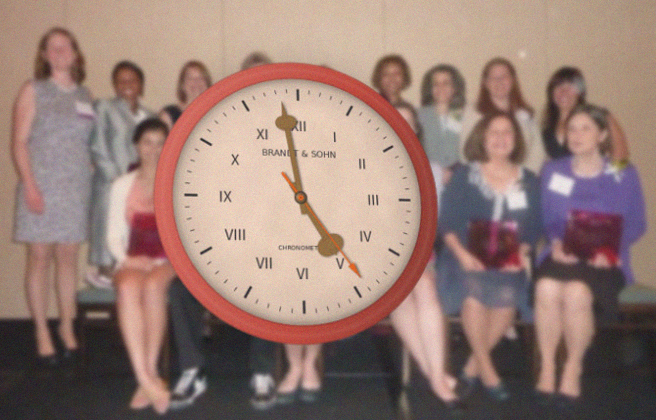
4:58:24
